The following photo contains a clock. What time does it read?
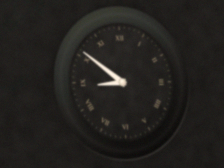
8:51
